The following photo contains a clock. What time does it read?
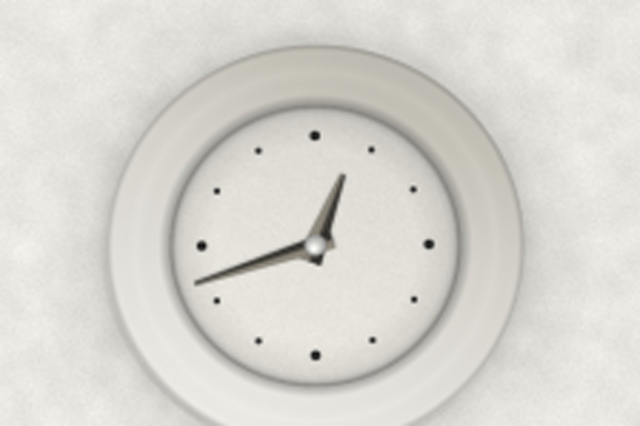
12:42
